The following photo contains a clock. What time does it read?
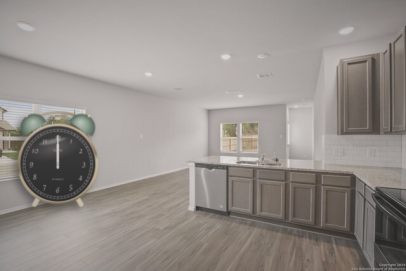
12:00
